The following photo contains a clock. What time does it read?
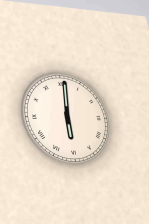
6:01
